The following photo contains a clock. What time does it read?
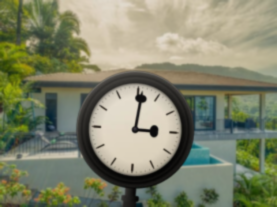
3:01
